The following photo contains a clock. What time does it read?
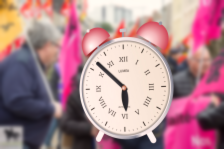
5:52
